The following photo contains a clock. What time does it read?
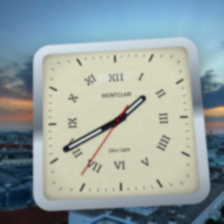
1:40:36
